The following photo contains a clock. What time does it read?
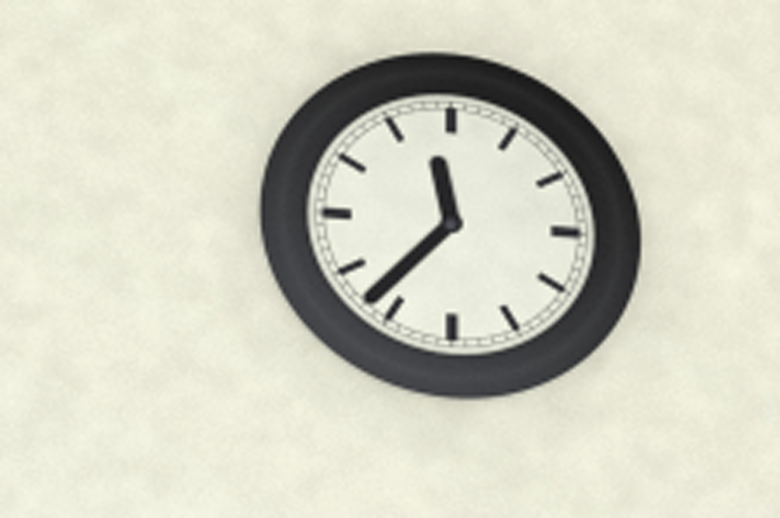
11:37
